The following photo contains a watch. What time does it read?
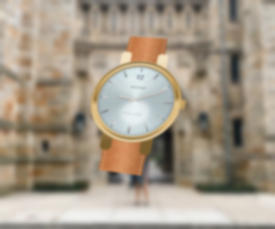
9:11
